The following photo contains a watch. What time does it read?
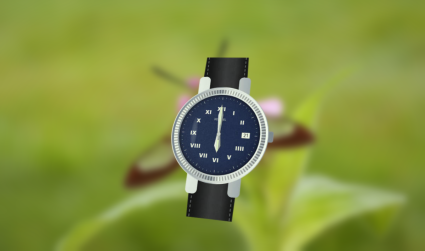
6:00
